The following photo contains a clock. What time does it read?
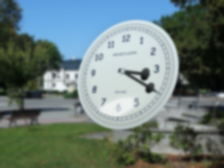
3:20
